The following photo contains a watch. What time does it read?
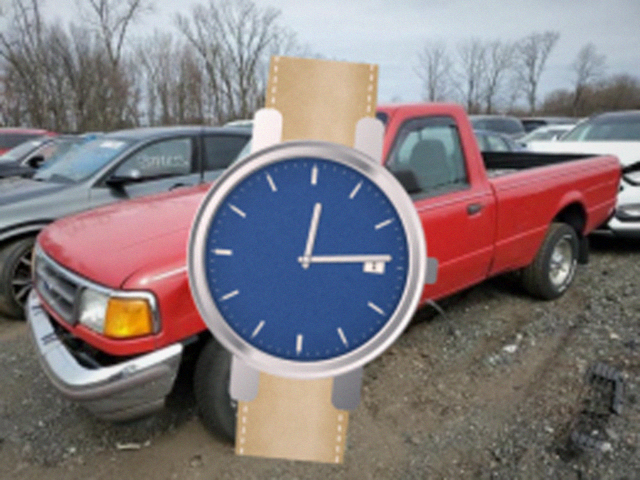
12:14
